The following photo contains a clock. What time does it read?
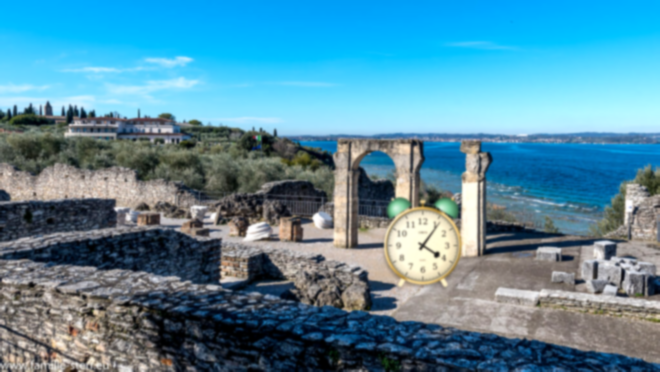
4:06
